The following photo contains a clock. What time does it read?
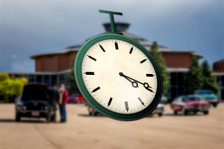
4:19
